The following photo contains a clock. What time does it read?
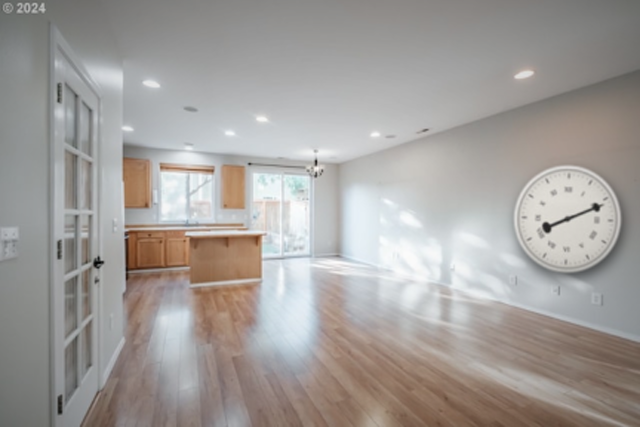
8:11
